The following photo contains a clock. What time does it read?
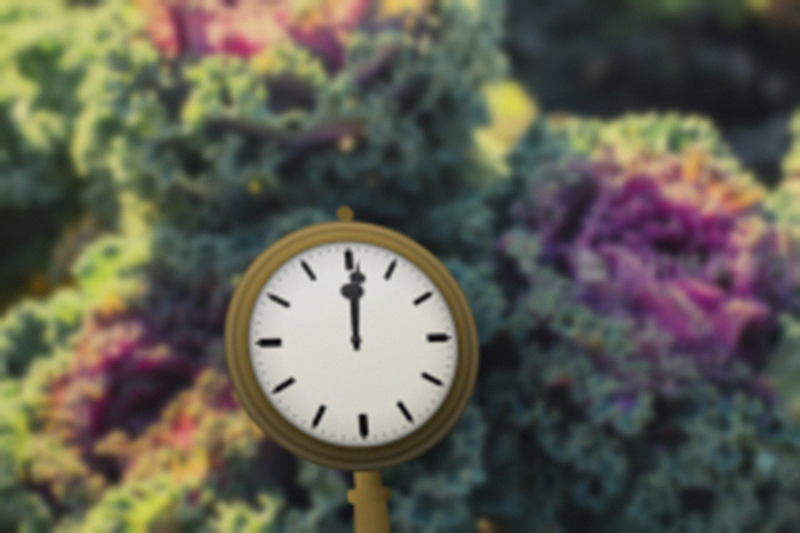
12:01
